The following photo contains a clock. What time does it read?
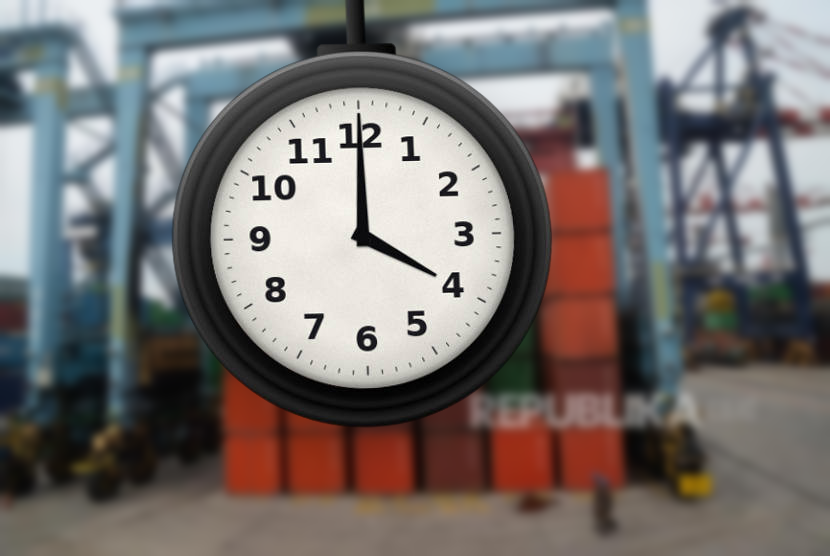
4:00
